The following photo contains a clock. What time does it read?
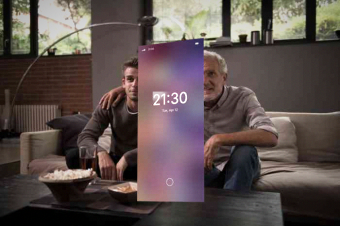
21:30
